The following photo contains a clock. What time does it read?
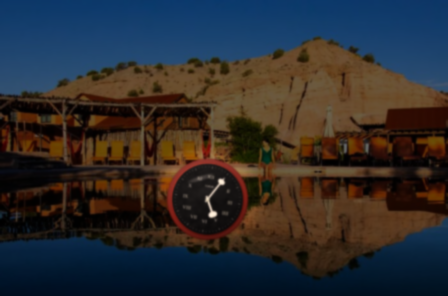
5:05
